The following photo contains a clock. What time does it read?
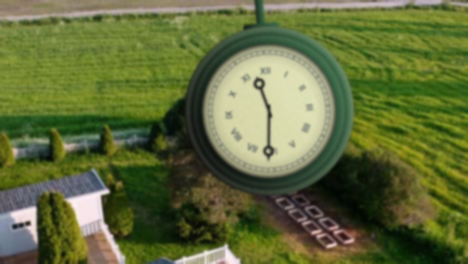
11:31
